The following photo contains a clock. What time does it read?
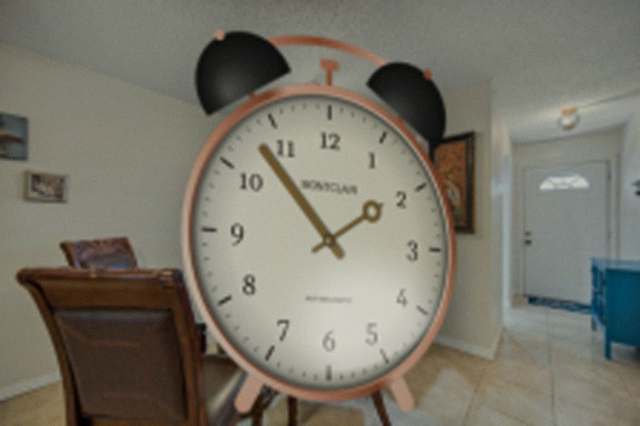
1:53
